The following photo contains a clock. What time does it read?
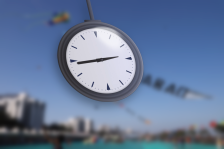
2:44
